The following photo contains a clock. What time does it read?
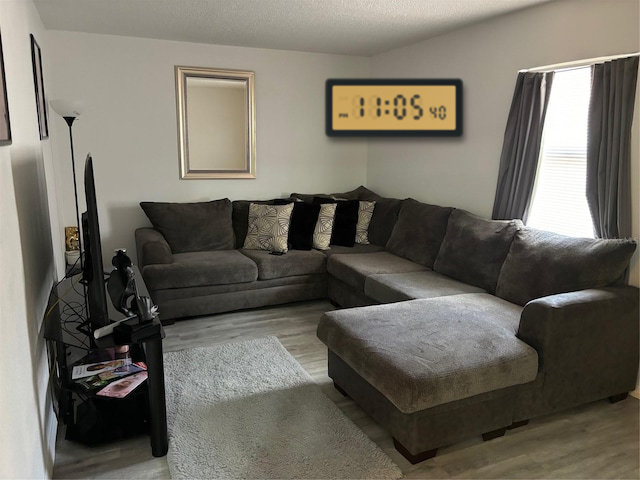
11:05:40
